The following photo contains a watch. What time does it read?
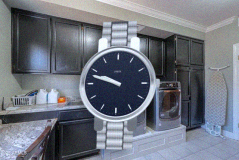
9:48
